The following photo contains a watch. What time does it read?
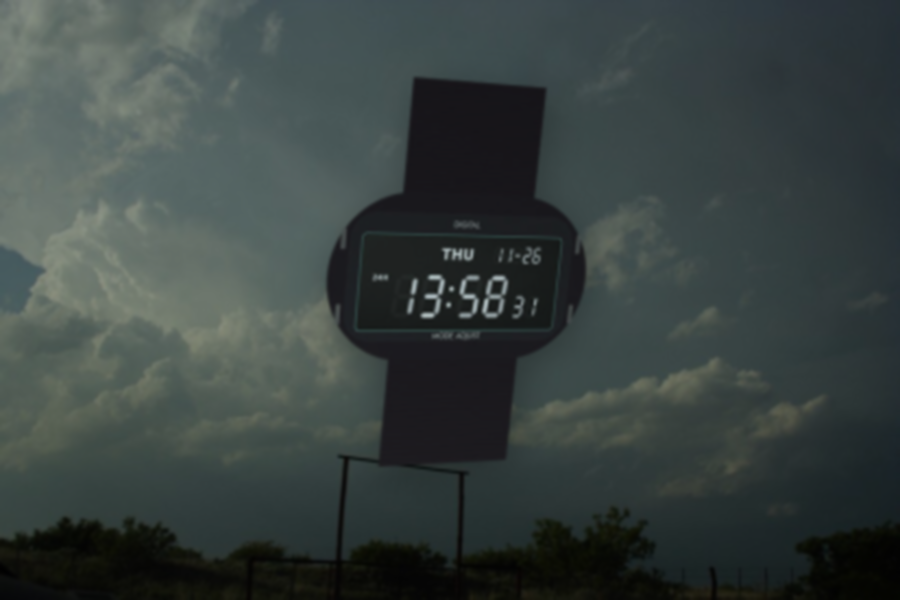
13:58:31
